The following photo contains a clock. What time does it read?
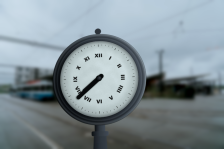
7:38
